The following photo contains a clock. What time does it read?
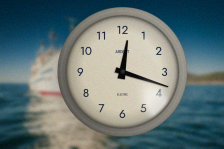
12:18
